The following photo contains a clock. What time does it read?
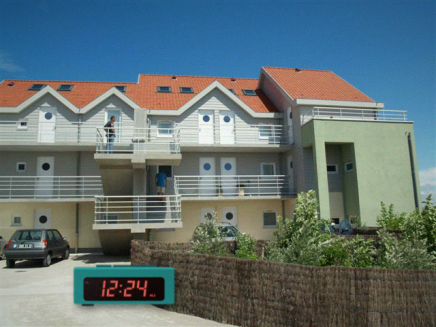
12:24
